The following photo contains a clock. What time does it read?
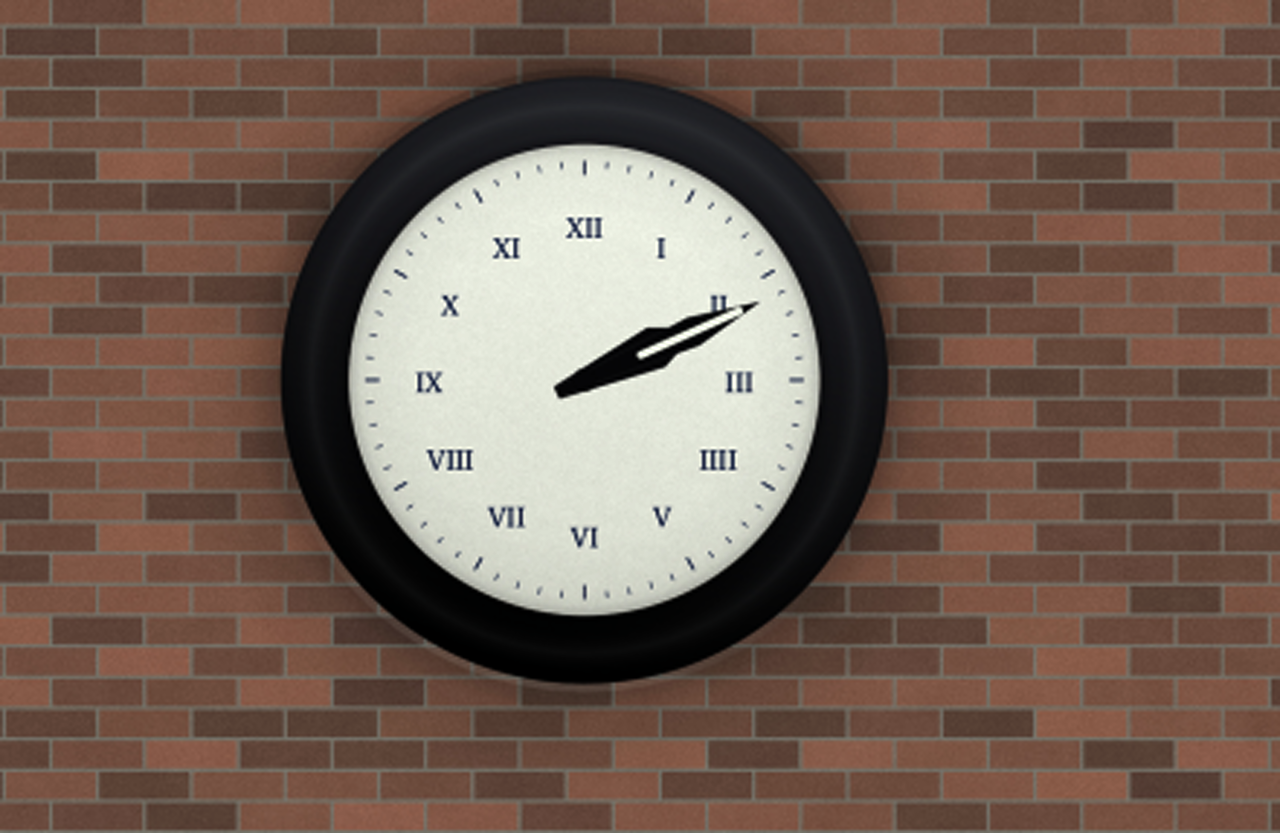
2:11
